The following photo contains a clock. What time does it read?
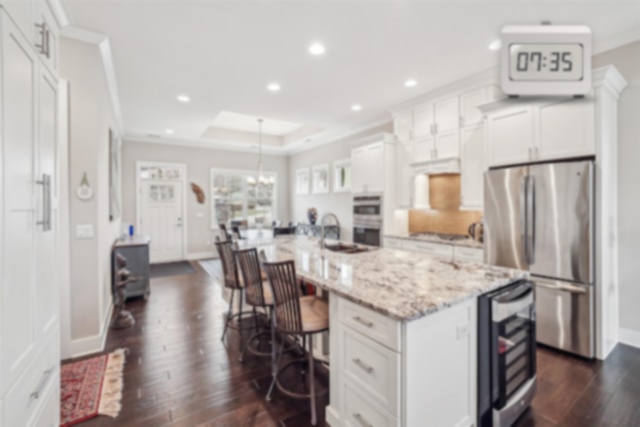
7:35
